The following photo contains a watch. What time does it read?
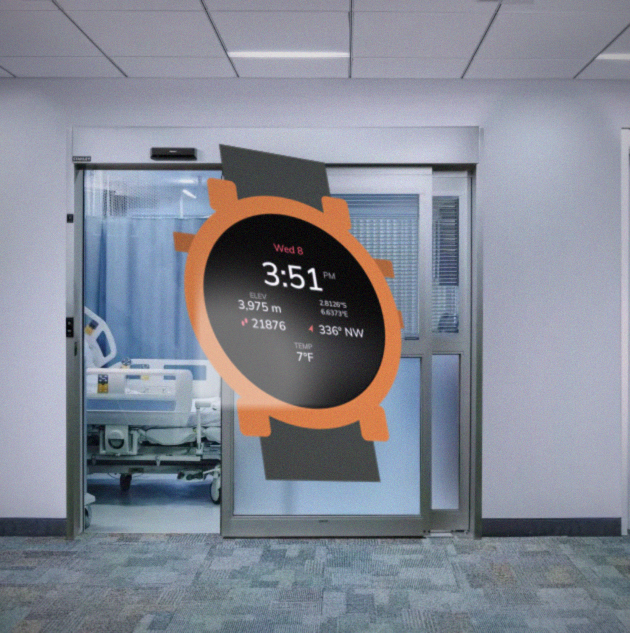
3:51
